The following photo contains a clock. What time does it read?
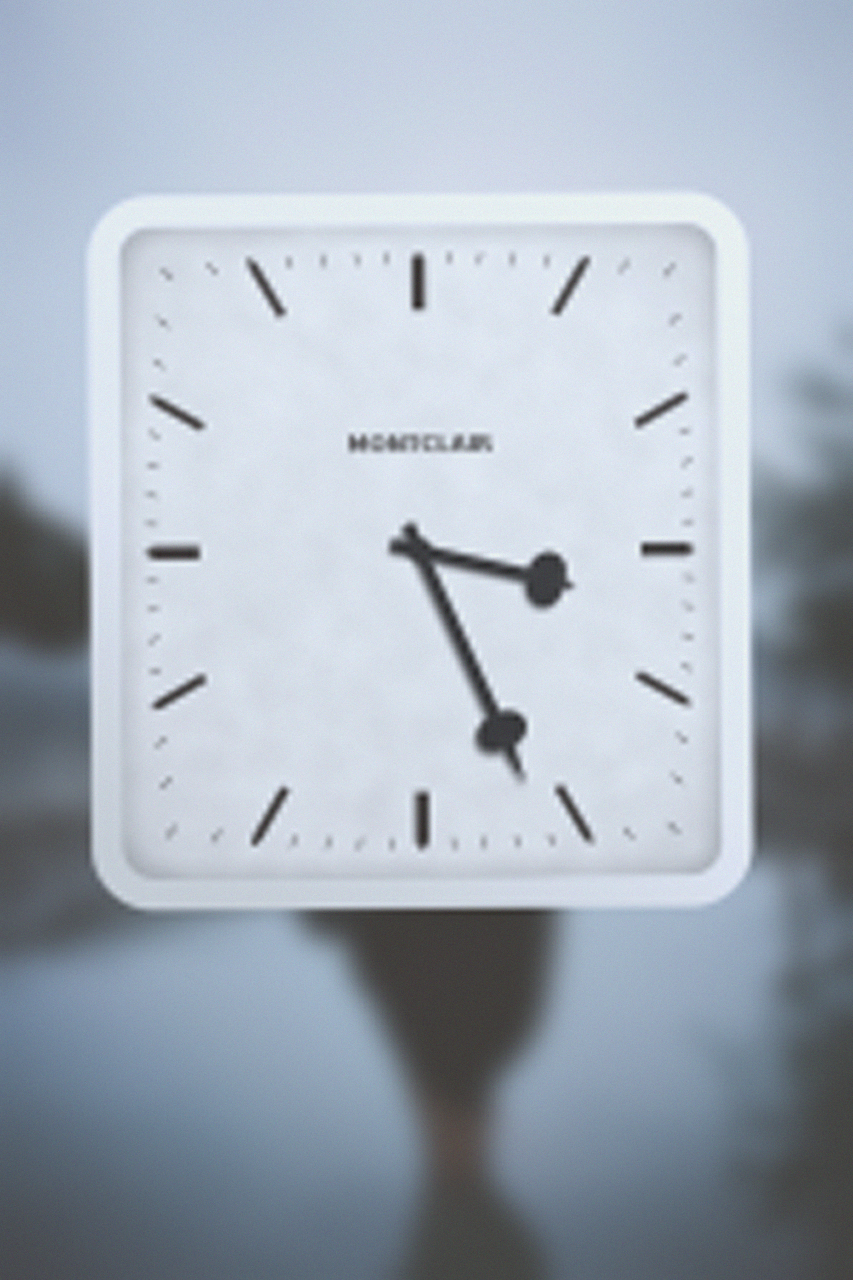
3:26
